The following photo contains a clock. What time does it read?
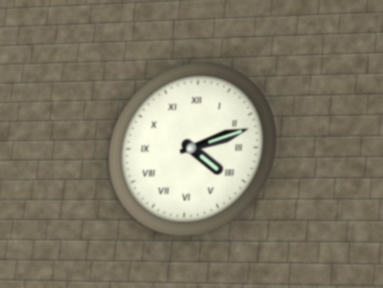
4:12
